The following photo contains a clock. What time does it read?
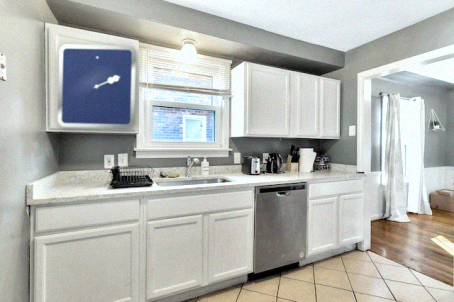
2:11
